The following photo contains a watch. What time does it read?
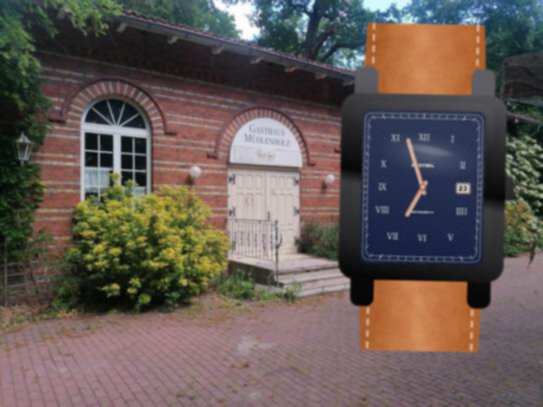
6:57
